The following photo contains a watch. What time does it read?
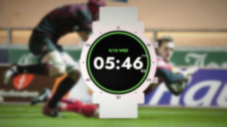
5:46
